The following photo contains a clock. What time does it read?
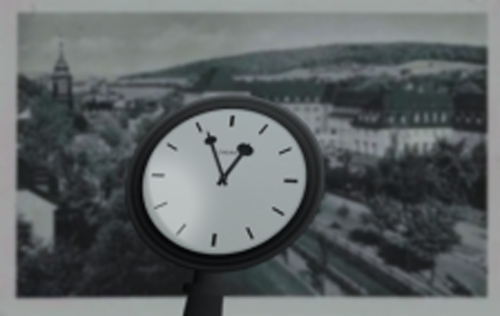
12:56
